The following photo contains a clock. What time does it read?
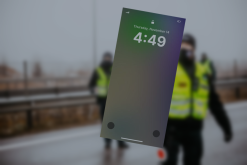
4:49
